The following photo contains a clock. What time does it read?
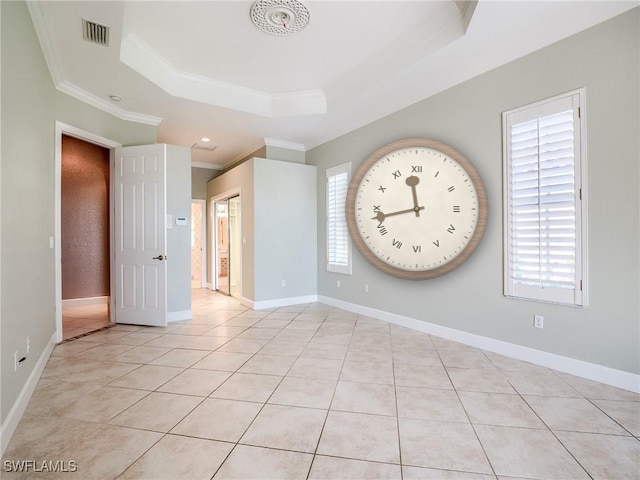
11:43
